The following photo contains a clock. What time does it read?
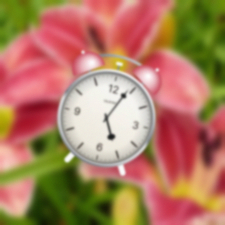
5:04
